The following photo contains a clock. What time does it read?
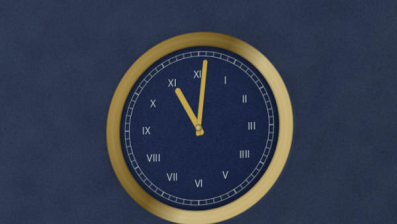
11:01
